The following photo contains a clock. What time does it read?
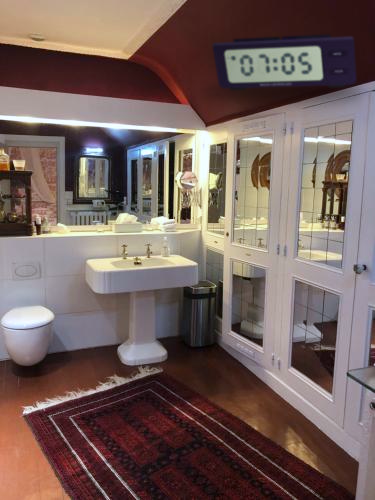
7:05
